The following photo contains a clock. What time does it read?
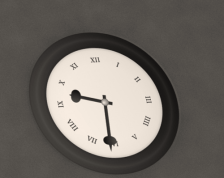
9:31
